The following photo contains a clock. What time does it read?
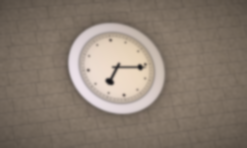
7:16
